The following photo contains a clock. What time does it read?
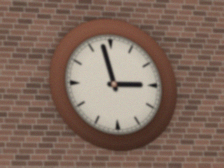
2:58
